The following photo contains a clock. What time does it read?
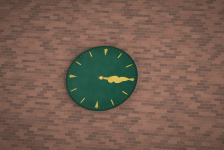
3:15
